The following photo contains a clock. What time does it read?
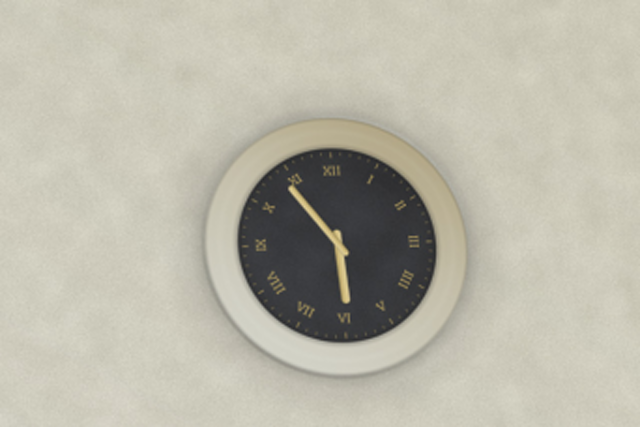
5:54
